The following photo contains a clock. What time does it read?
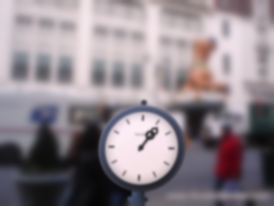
1:06
